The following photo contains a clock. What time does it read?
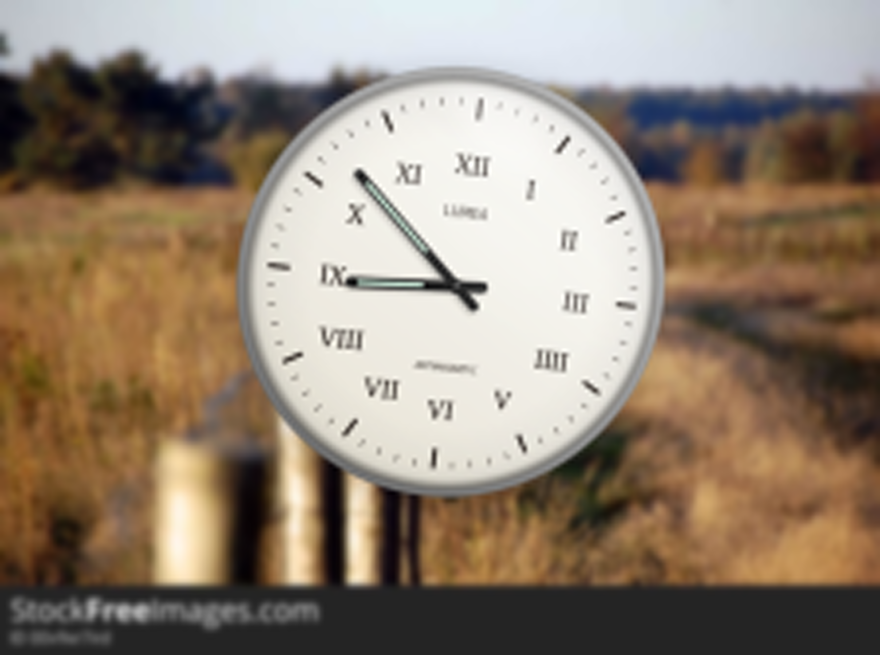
8:52
